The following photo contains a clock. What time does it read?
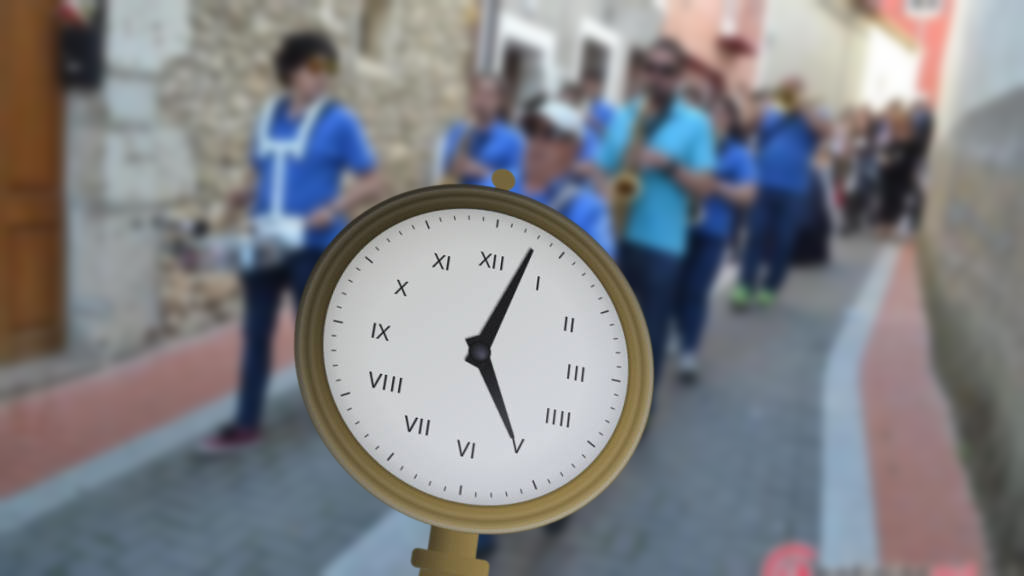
5:03
